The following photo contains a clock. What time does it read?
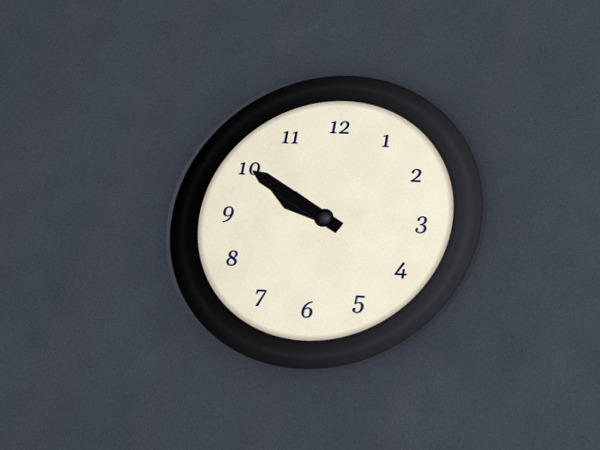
9:50
